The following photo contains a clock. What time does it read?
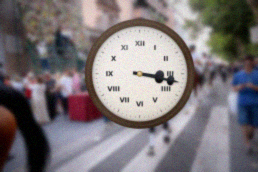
3:17
